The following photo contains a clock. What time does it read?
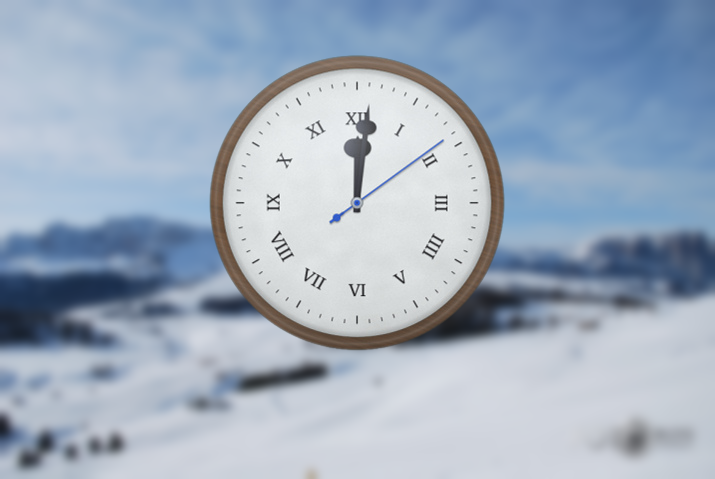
12:01:09
